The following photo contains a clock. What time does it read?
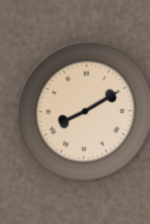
8:10
